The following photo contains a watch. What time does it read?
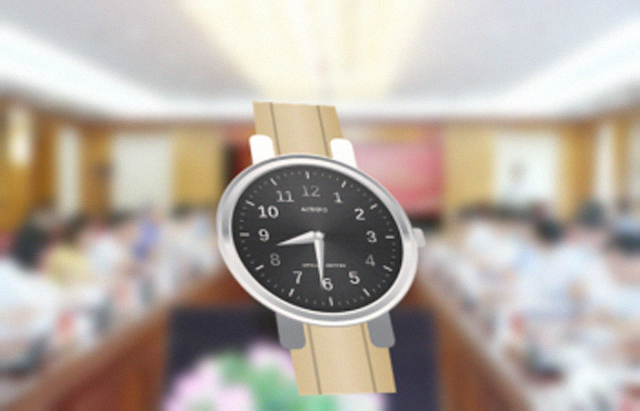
8:31
